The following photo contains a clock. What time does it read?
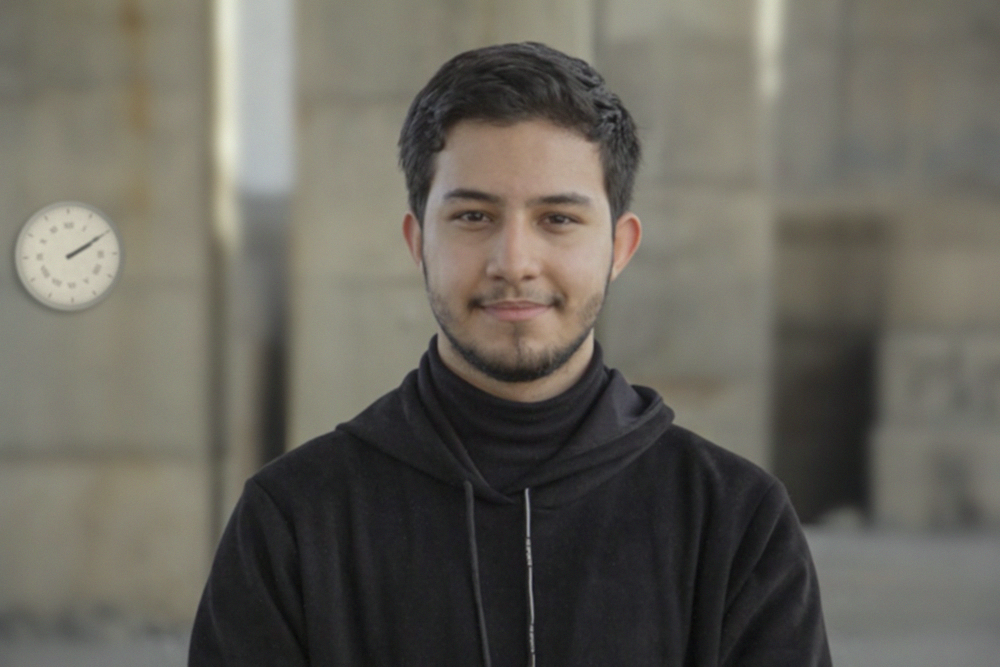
2:10
